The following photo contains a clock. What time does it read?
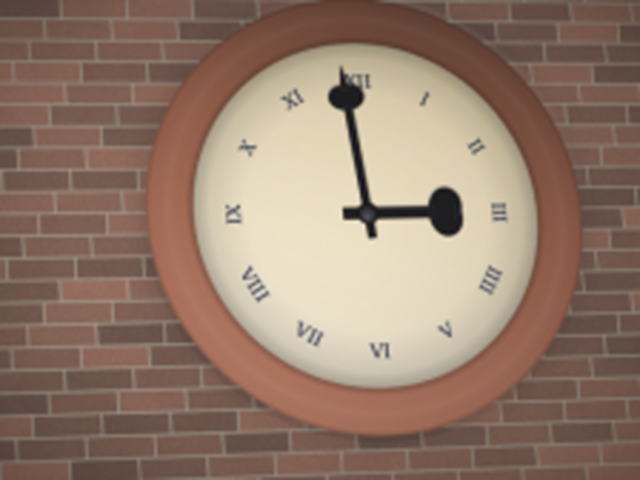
2:59
